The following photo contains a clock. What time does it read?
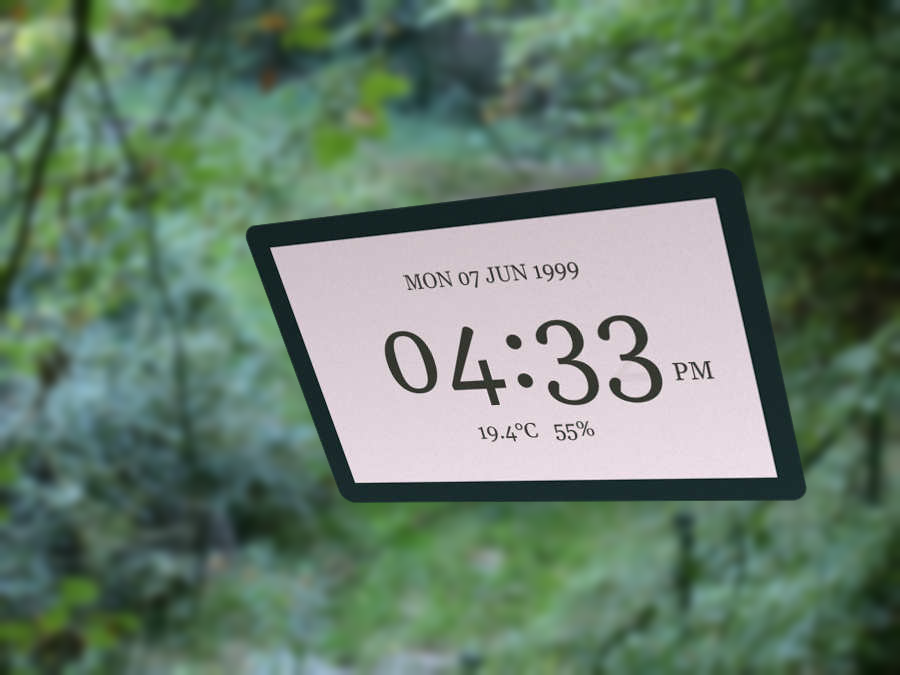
4:33
